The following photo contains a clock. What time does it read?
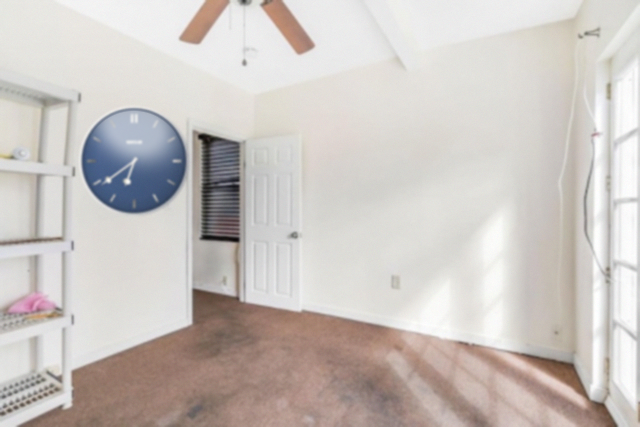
6:39
